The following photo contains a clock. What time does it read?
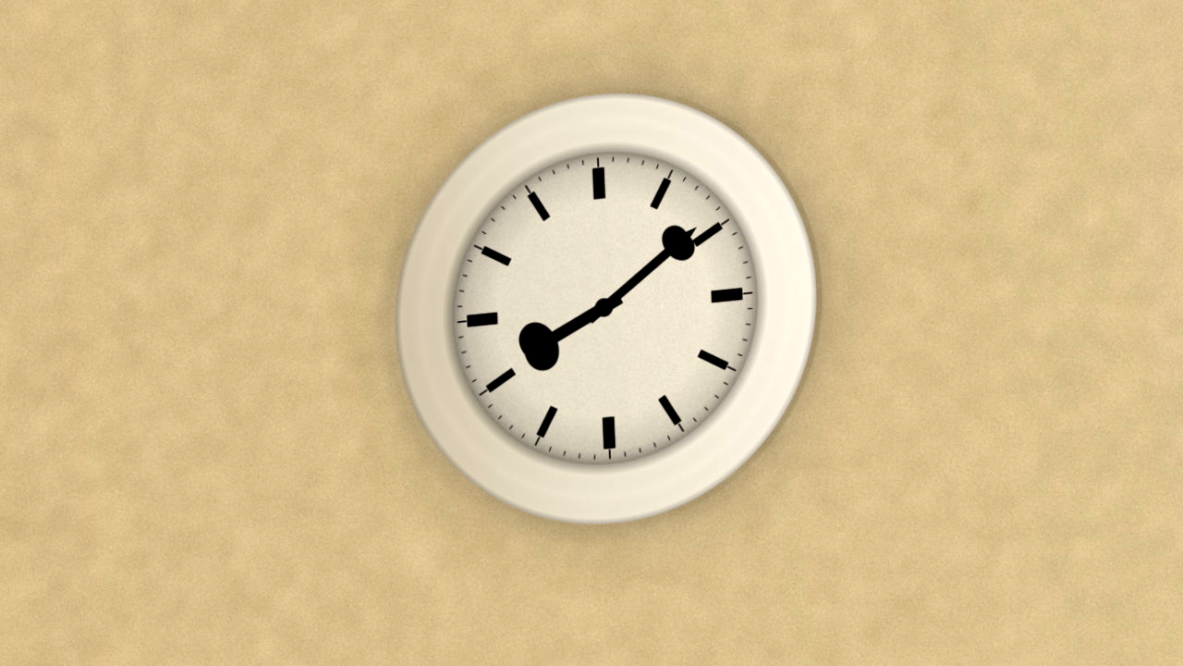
8:09
